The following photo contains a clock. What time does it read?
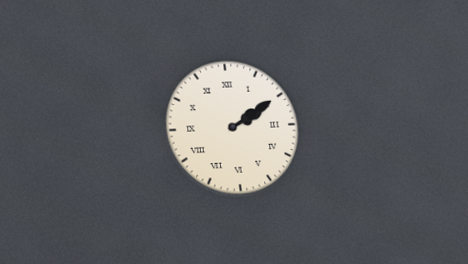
2:10
